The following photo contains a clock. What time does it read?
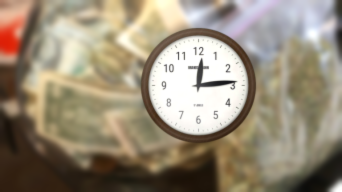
12:14
